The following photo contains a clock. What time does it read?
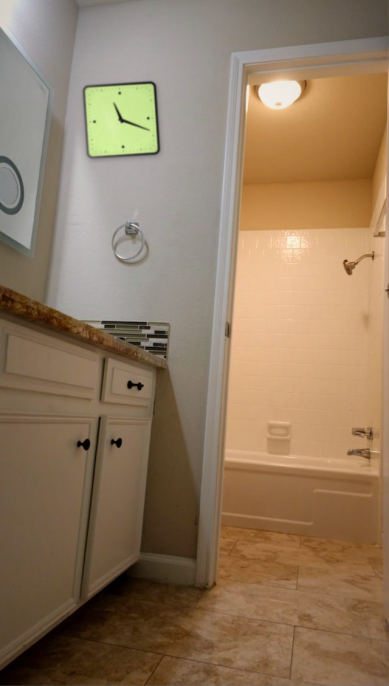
11:19
